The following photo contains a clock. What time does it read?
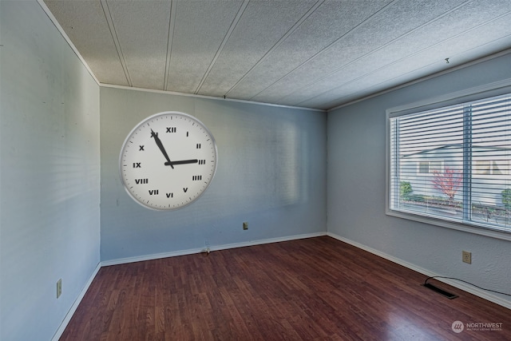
2:55
